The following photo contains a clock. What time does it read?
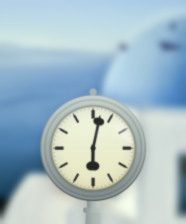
6:02
